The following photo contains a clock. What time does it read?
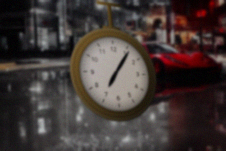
7:06
